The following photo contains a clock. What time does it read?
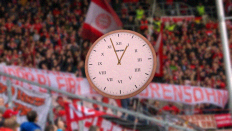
12:57
